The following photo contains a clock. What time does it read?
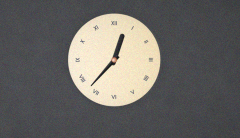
12:37
